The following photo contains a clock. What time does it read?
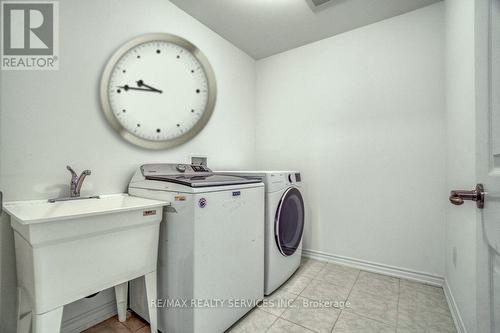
9:46
